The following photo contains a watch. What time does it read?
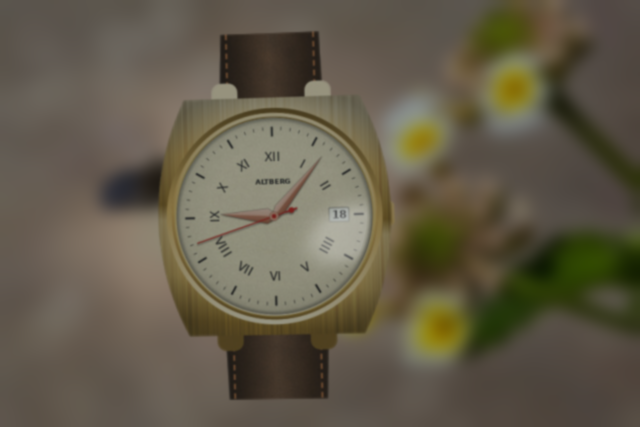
9:06:42
